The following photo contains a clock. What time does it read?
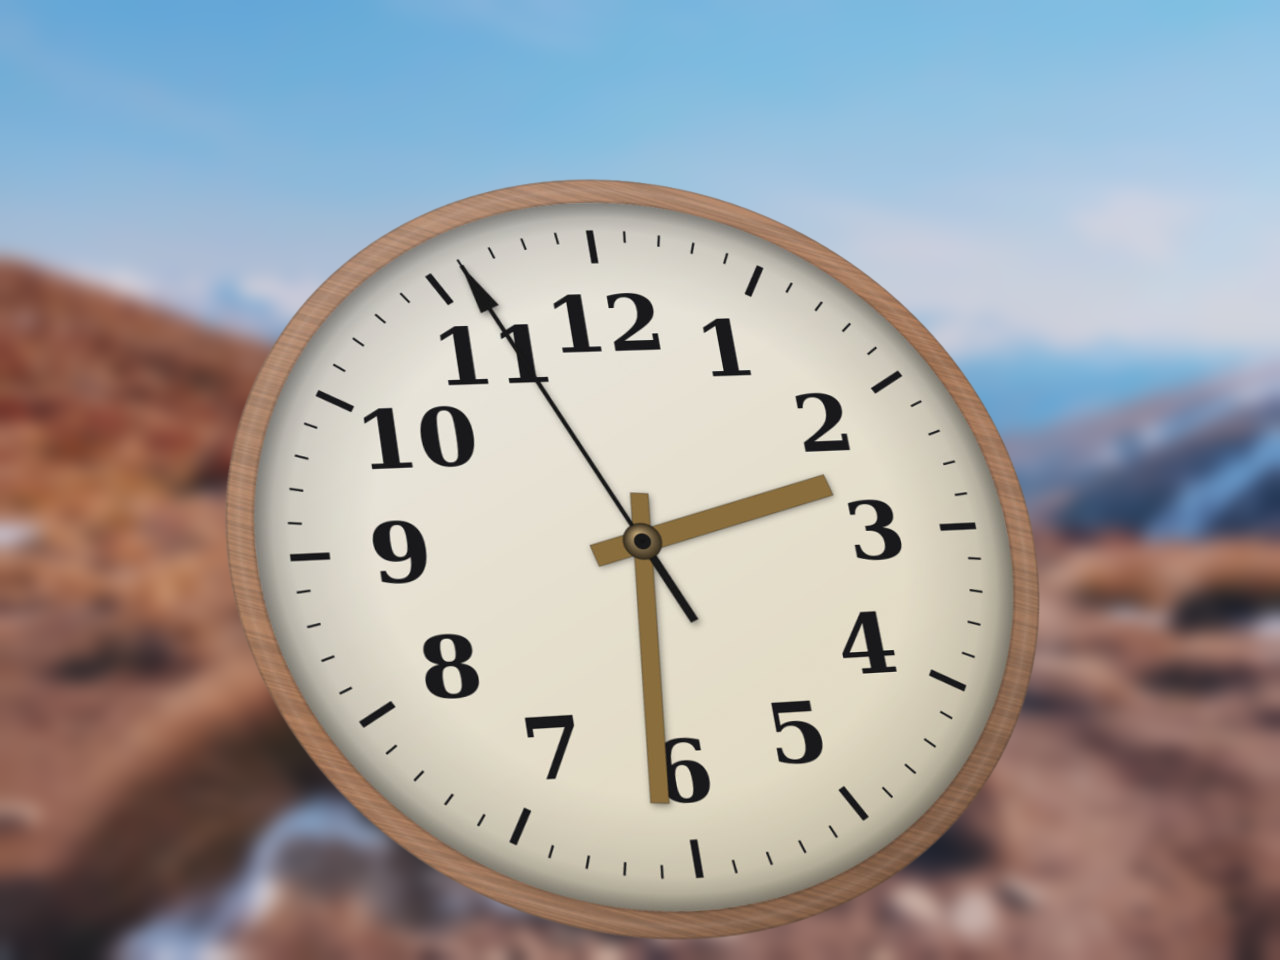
2:30:56
